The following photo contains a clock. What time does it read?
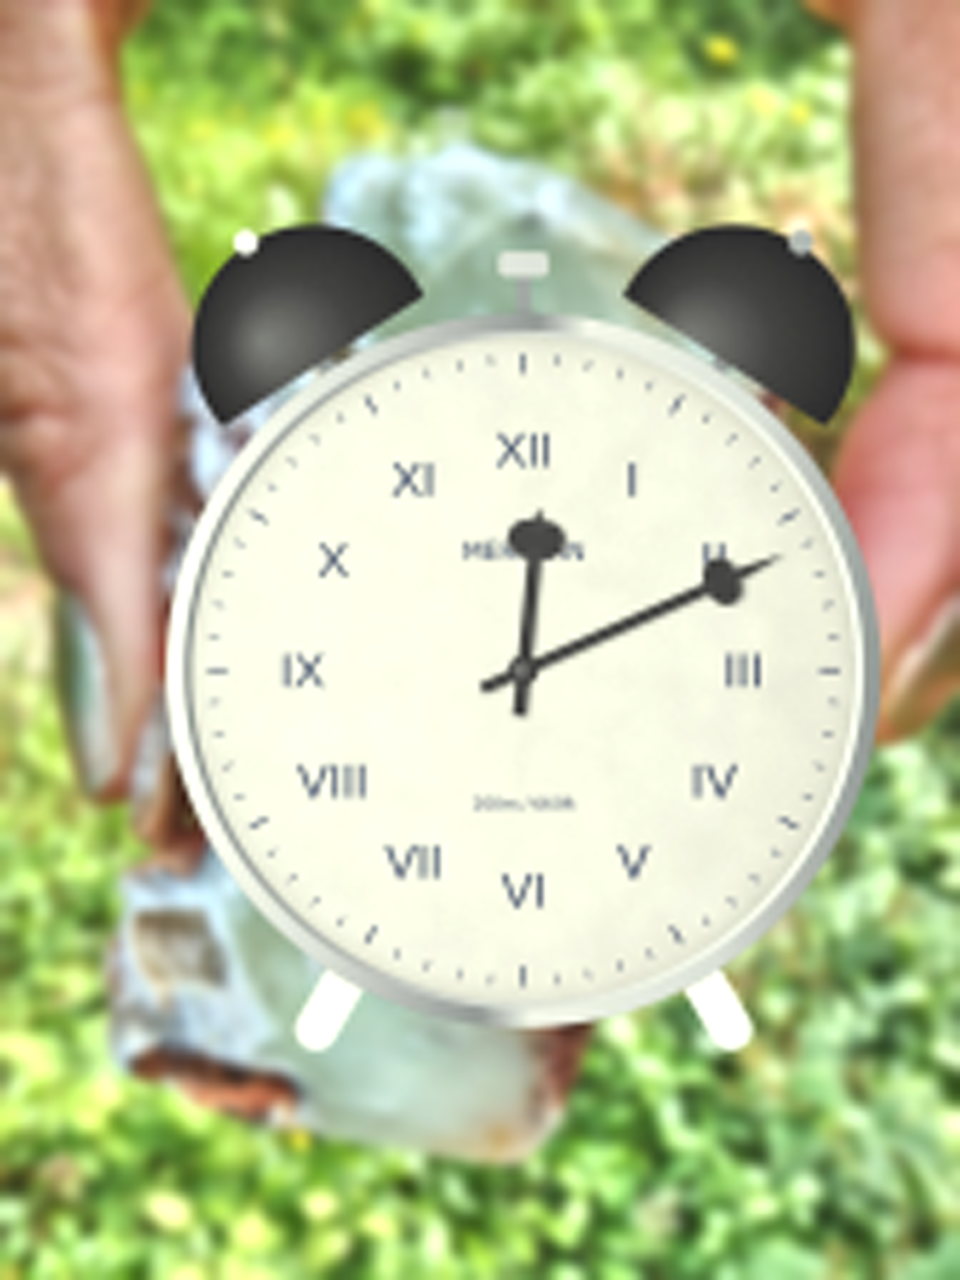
12:11
